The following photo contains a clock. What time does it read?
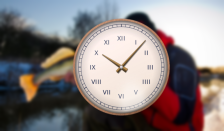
10:07
